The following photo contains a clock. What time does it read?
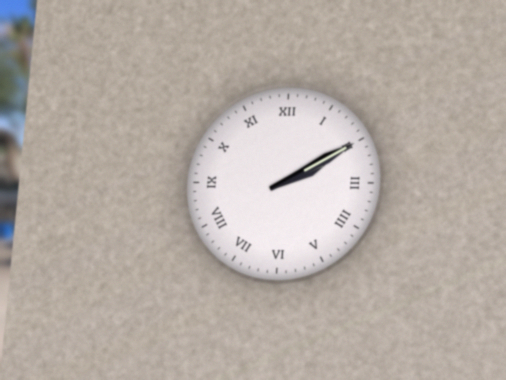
2:10
